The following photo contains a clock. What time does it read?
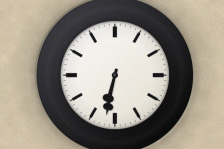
6:32
